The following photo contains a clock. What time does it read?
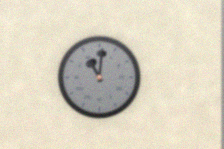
11:01
